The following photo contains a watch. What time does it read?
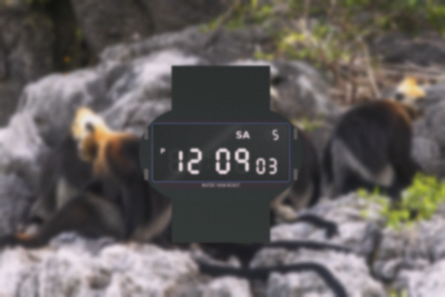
12:09:03
